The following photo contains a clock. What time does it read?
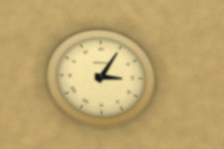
3:05
